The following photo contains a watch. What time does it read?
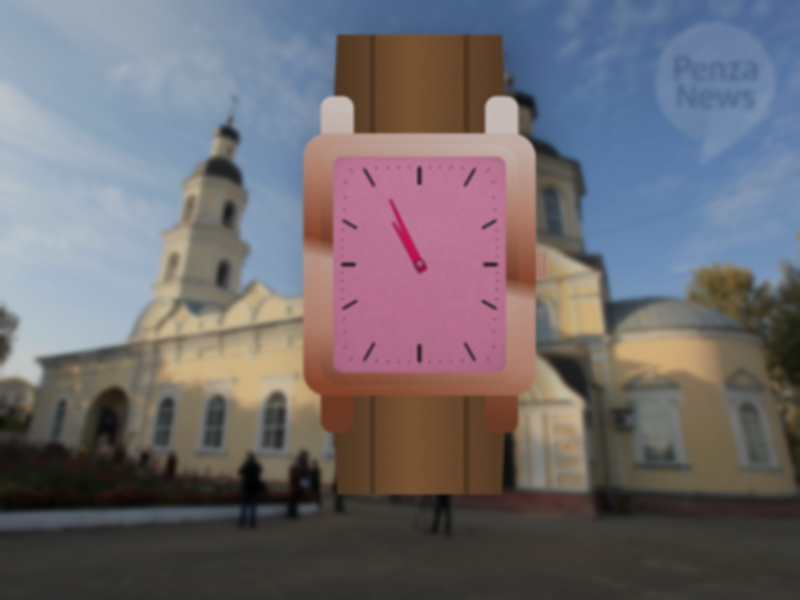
10:56
